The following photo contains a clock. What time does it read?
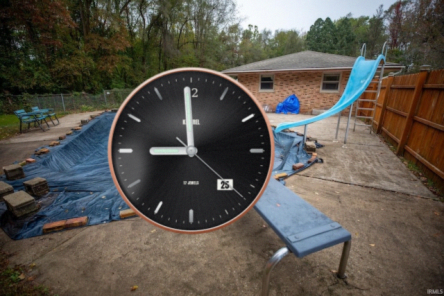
8:59:22
